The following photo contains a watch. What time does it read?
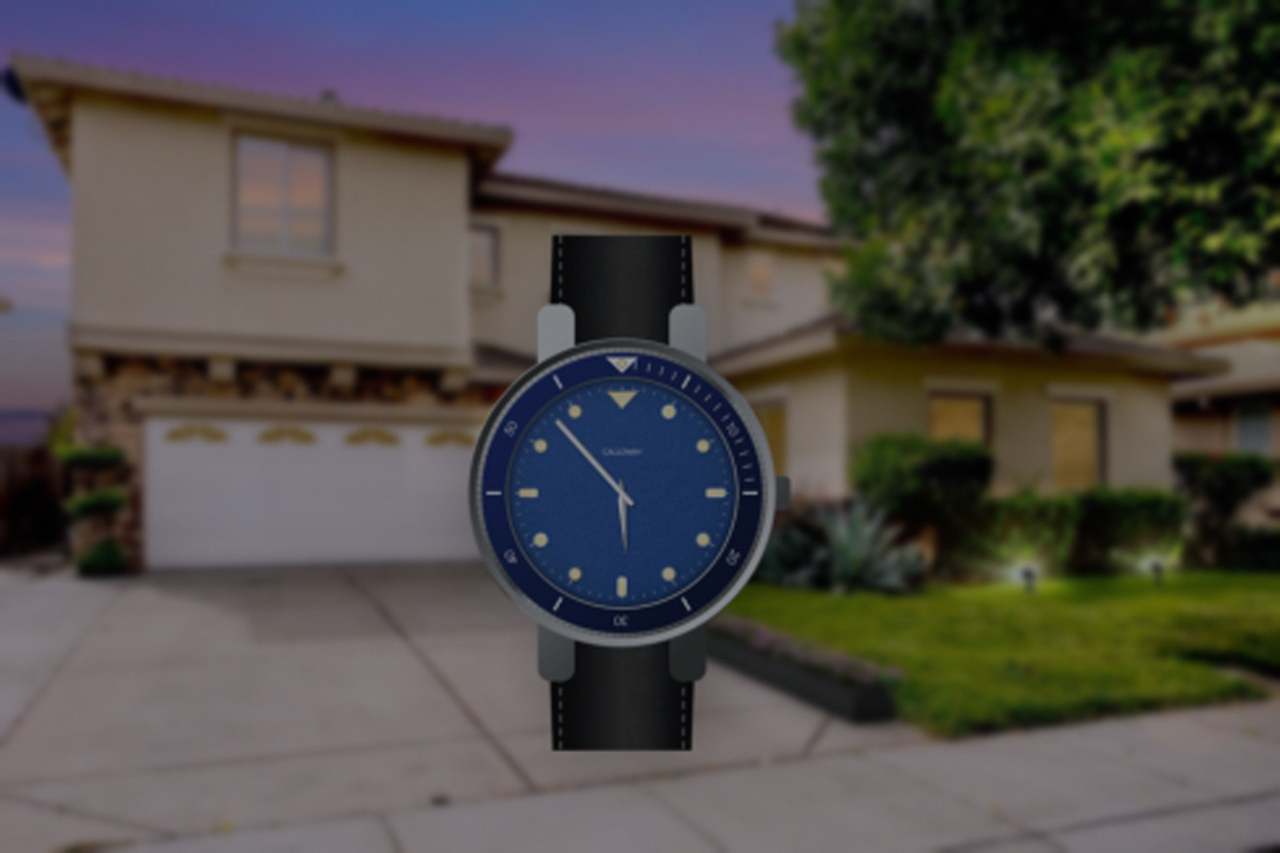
5:53
